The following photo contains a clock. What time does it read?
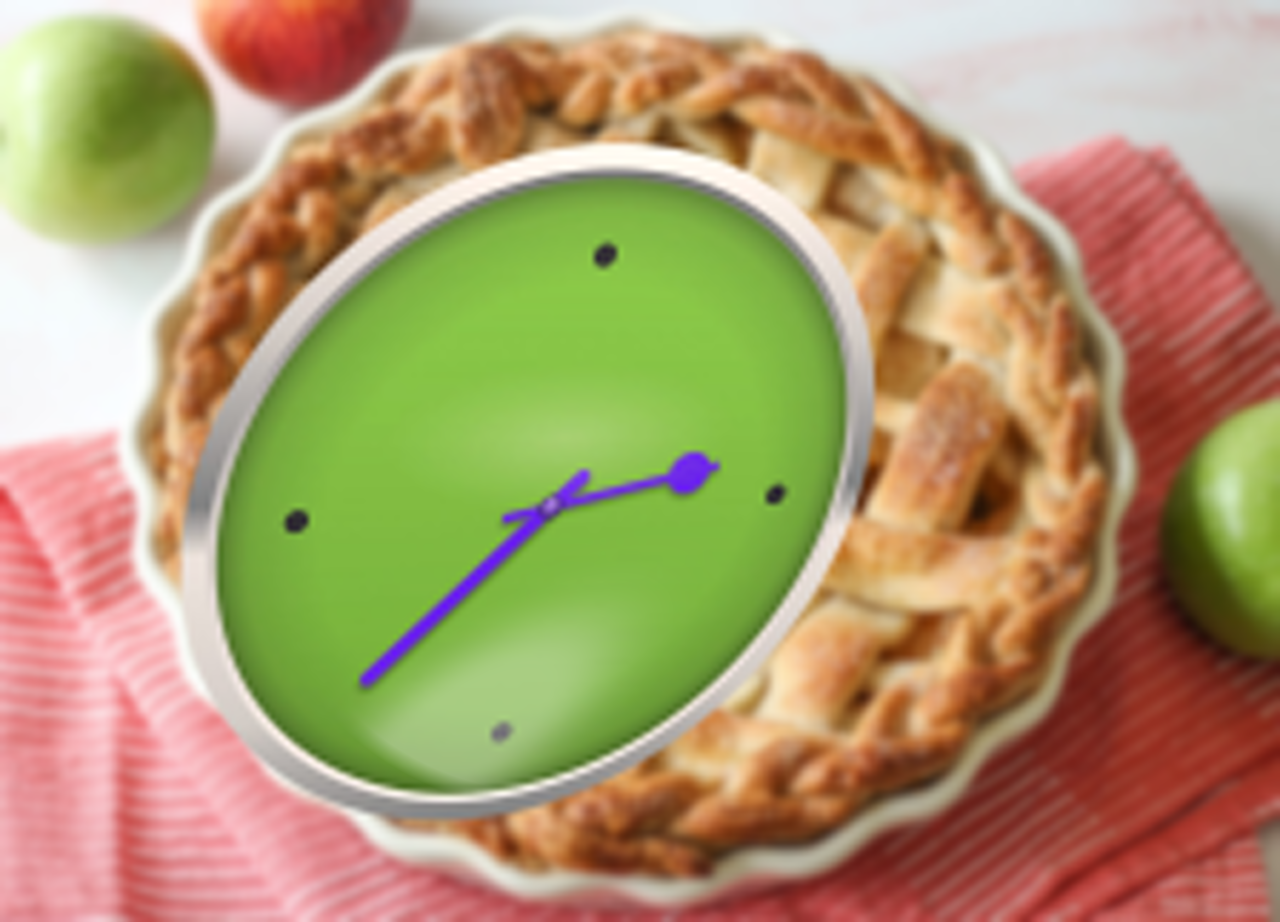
2:37
